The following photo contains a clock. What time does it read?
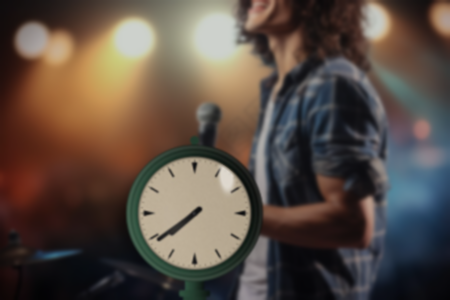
7:39
